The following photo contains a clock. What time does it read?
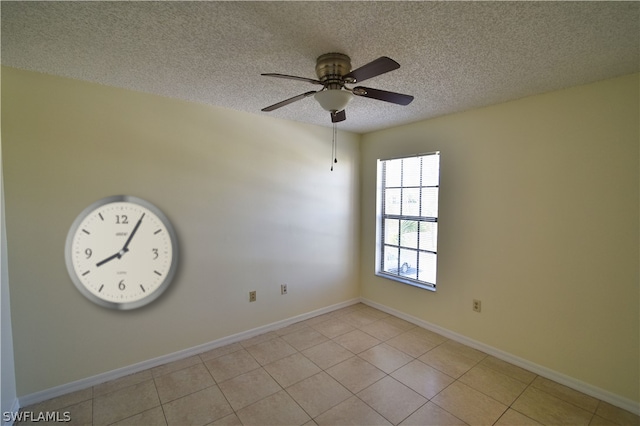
8:05
